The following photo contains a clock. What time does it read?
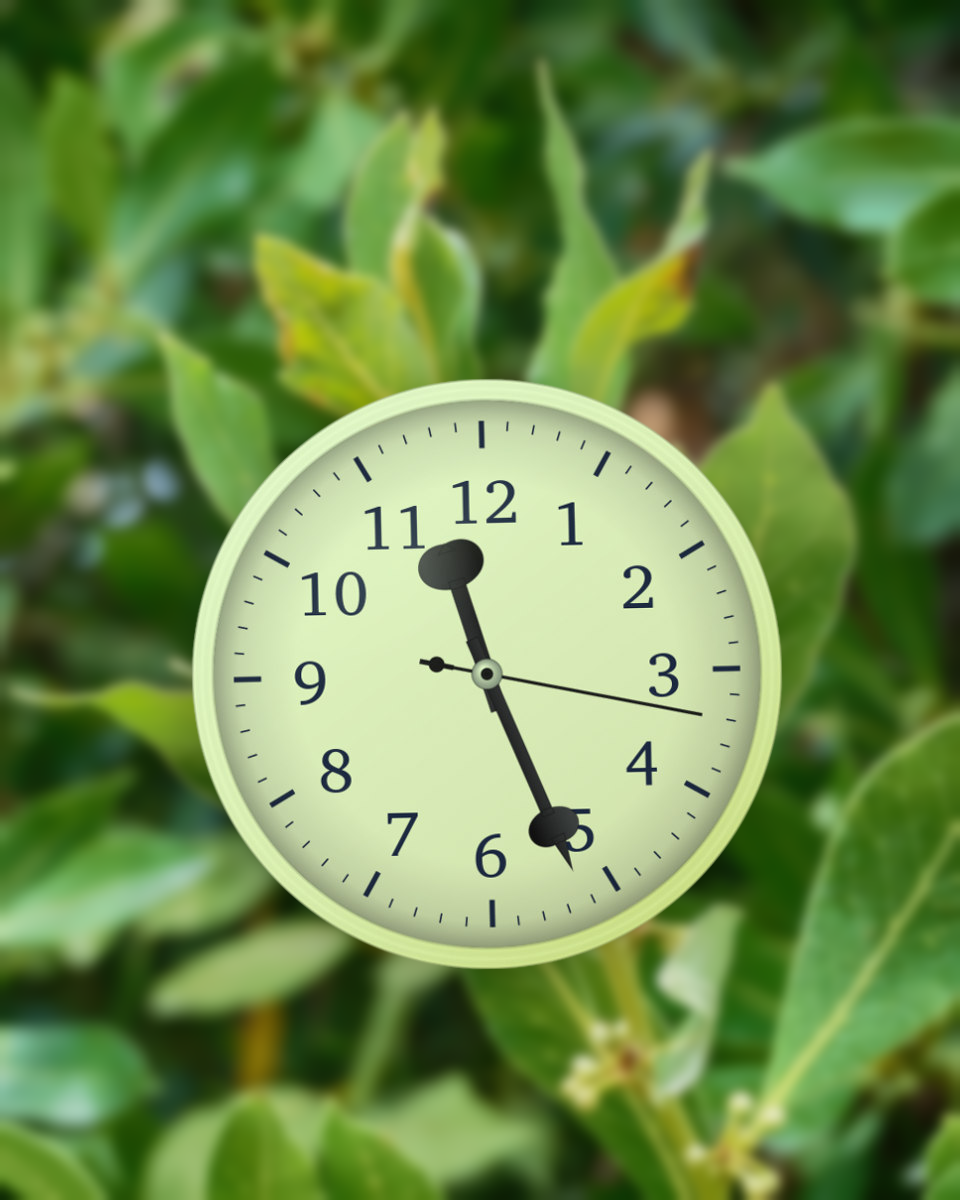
11:26:17
